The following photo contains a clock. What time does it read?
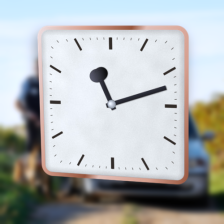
11:12
